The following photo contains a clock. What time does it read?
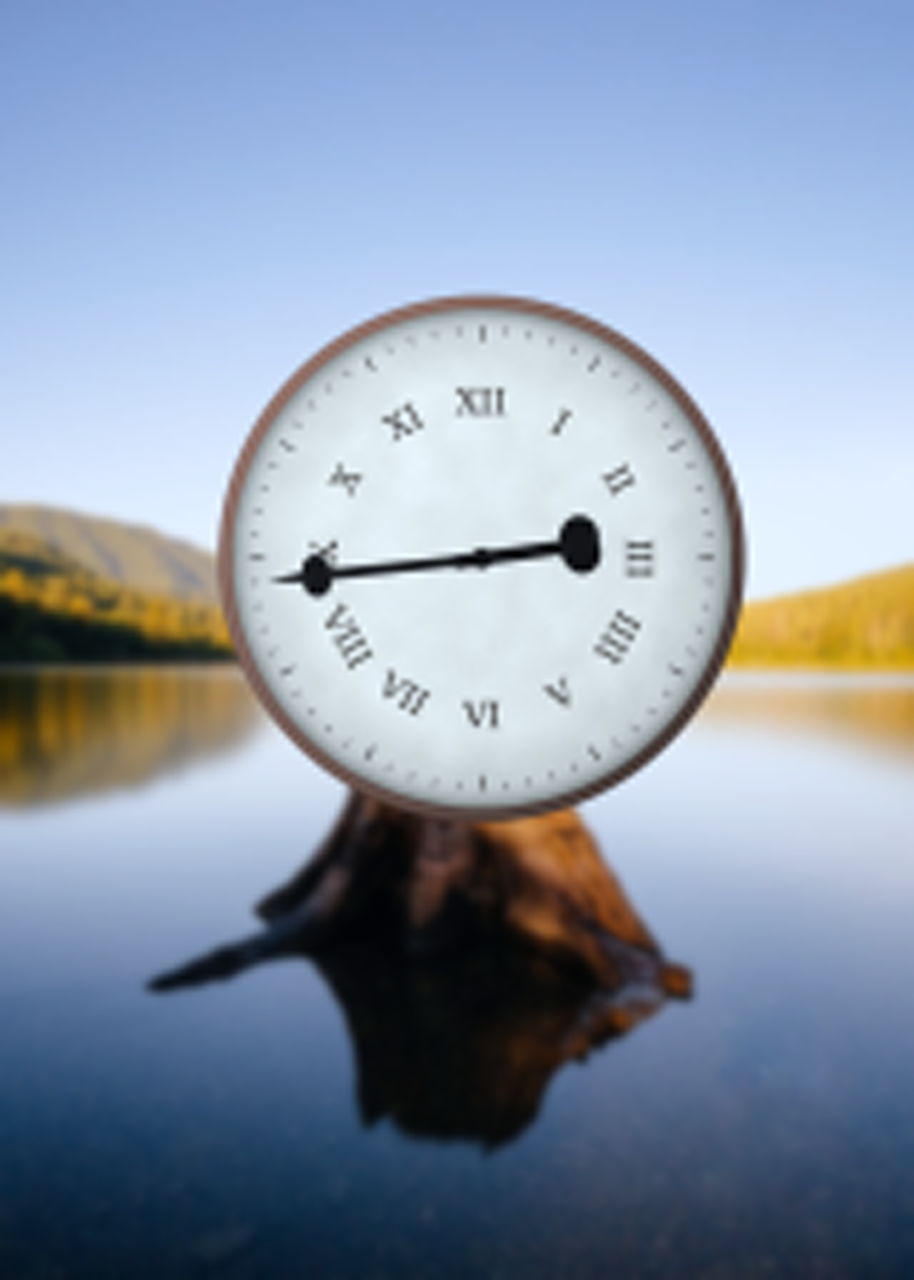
2:44
